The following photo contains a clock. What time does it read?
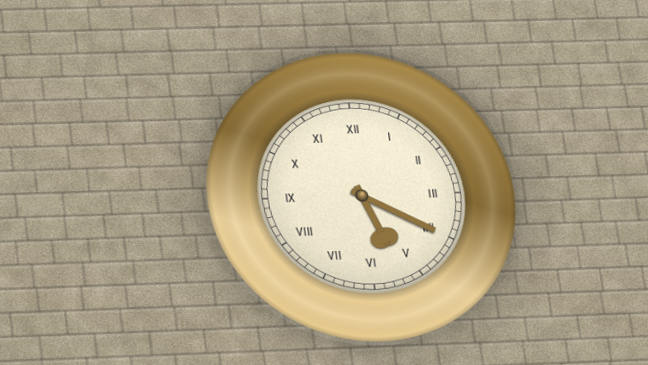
5:20
